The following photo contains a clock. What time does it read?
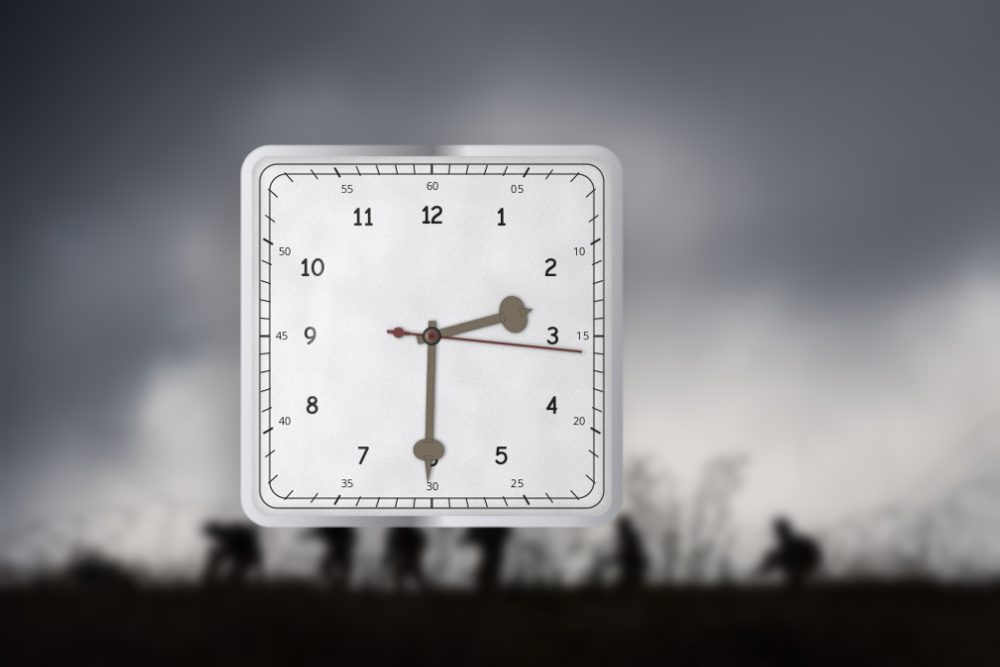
2:30:16
